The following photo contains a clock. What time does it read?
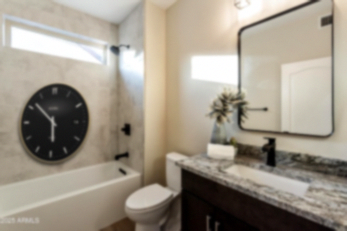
5:52
